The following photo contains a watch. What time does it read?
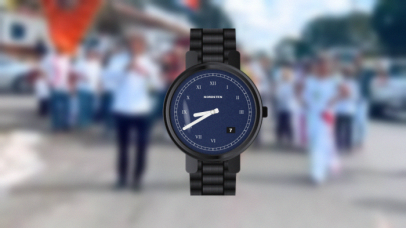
8:40
